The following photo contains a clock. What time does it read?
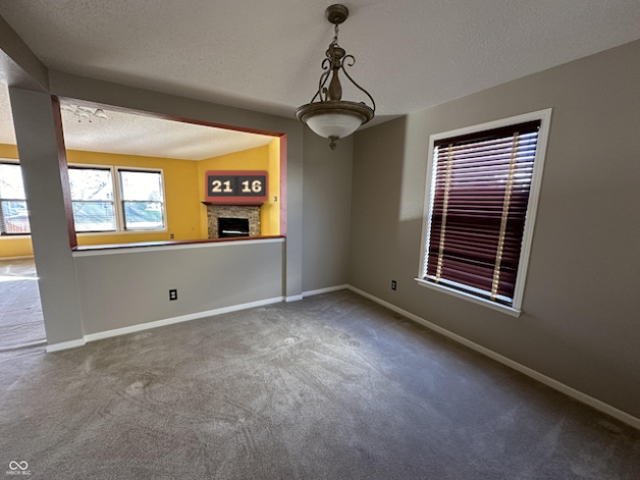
21:16
